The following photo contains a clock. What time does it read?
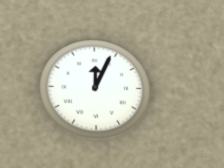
12:04
